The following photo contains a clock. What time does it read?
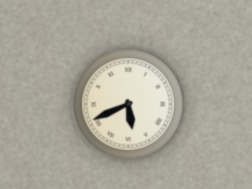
5:41
